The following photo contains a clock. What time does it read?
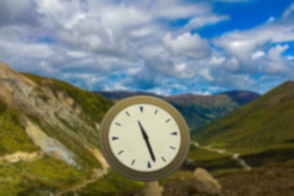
11:28
